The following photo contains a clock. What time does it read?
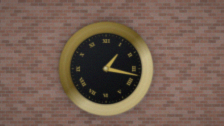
1:17
